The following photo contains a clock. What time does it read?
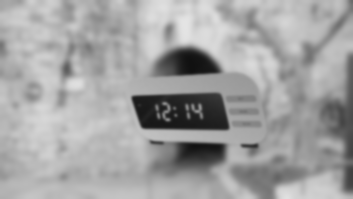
12:14
